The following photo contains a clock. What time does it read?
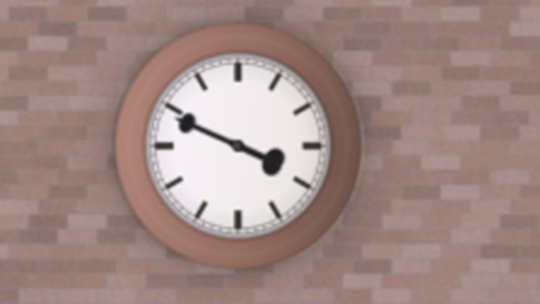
3:49
